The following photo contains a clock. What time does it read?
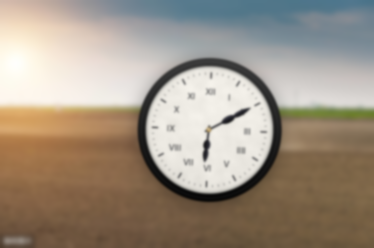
6:10
